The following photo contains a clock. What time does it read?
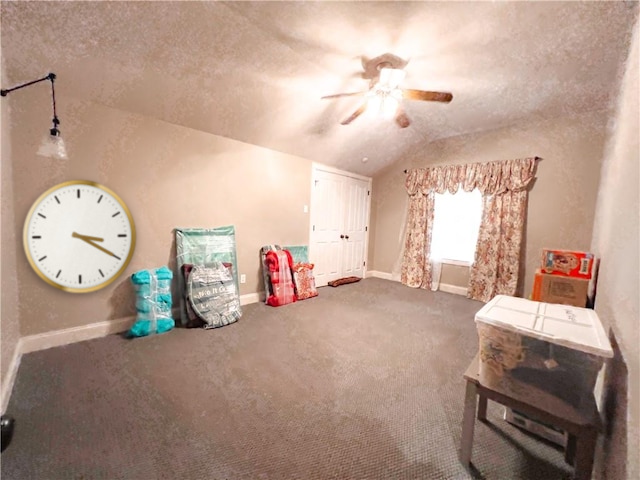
3:20
